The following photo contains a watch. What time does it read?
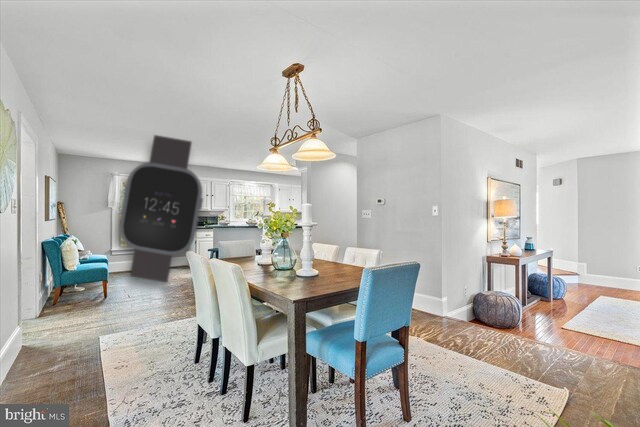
12:45
